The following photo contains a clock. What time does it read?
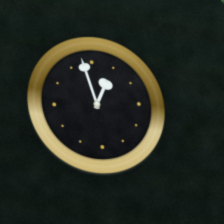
12:58
